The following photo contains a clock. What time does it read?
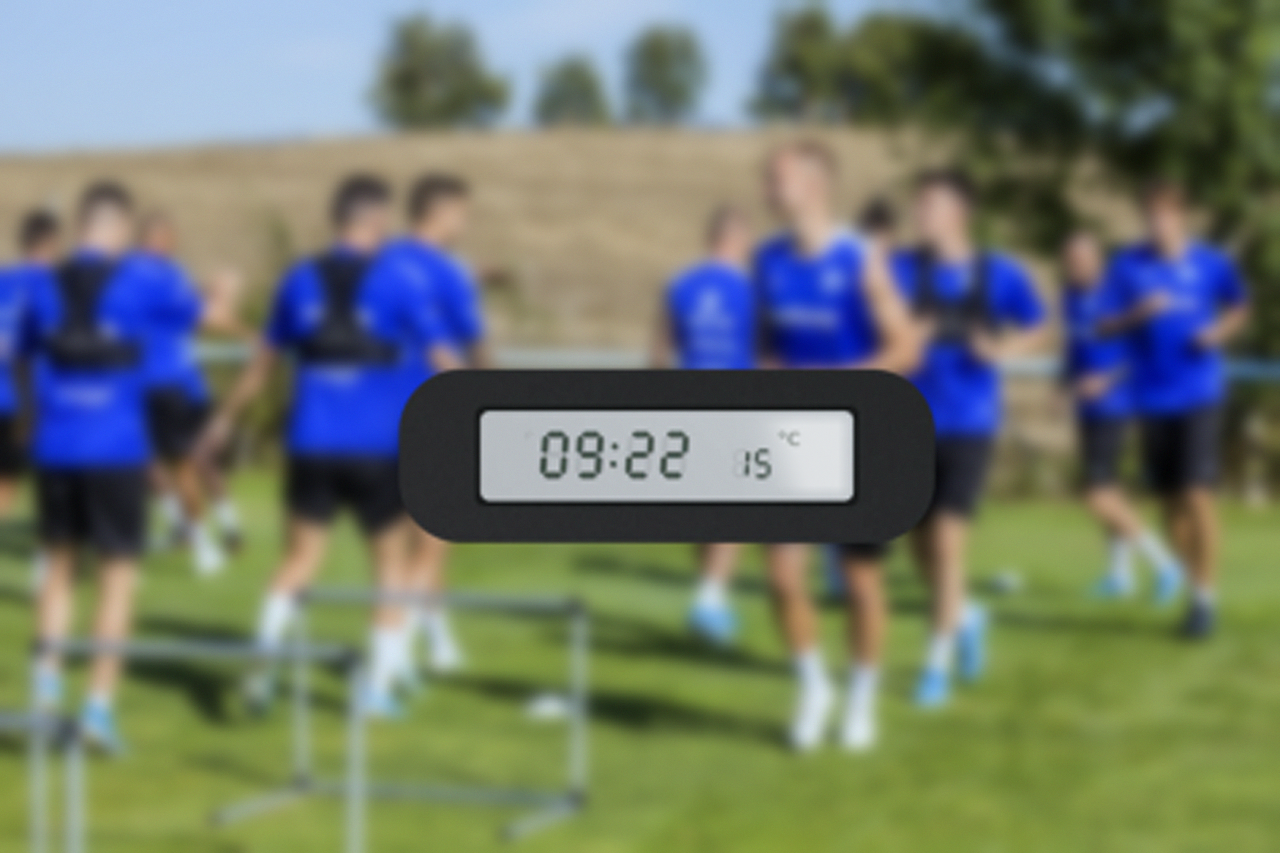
9:22
